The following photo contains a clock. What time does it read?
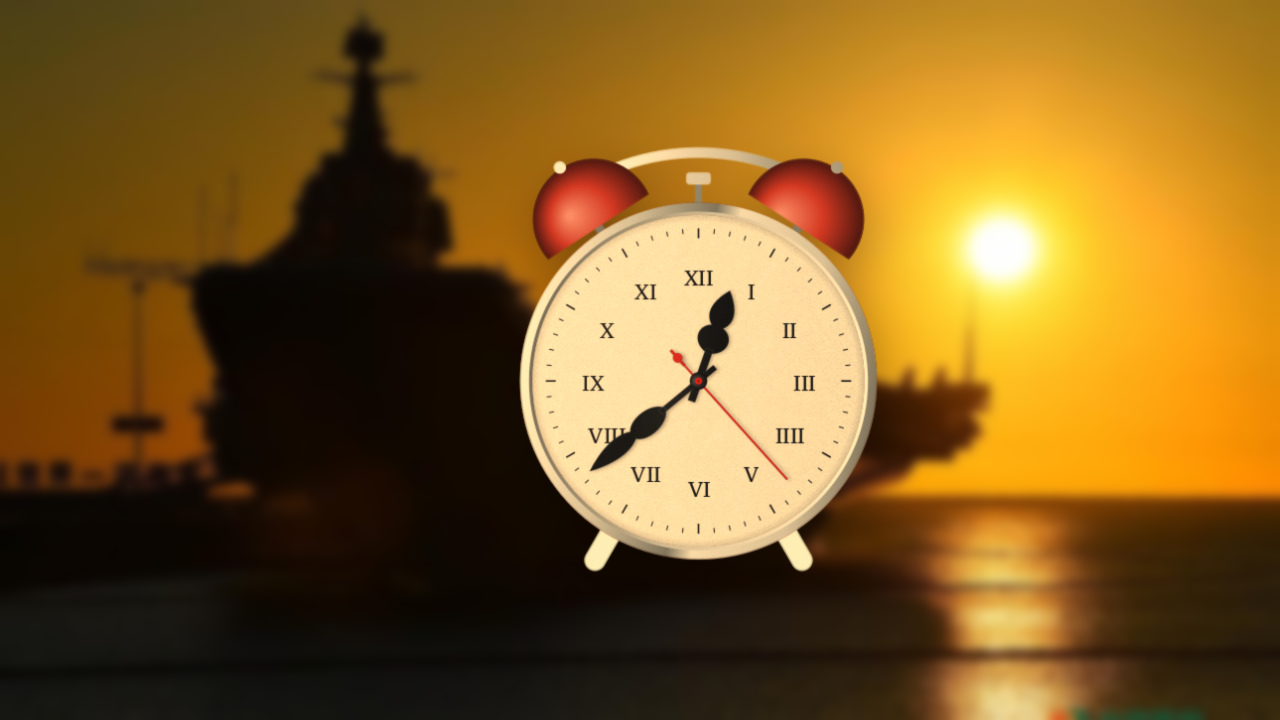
12:38:23
